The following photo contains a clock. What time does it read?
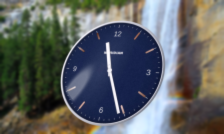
11:26
